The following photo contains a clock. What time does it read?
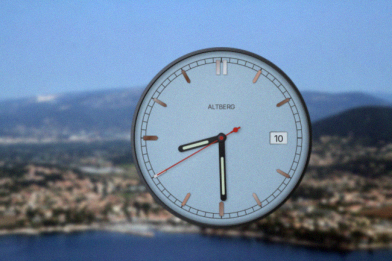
8:29:40
